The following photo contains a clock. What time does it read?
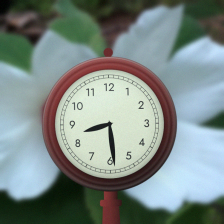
8:29
